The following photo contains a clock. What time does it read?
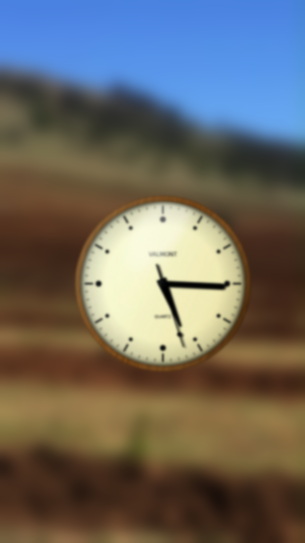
5:15:27
